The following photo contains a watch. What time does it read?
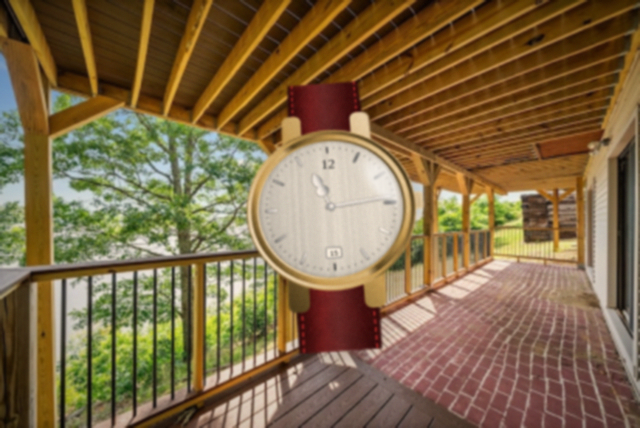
11:14
